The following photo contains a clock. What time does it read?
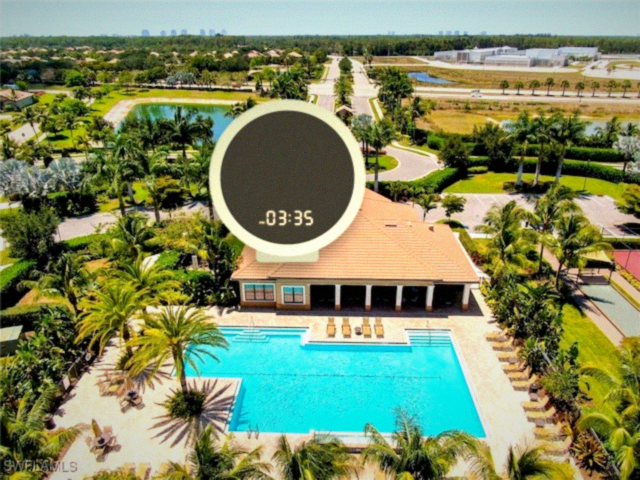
3:35
